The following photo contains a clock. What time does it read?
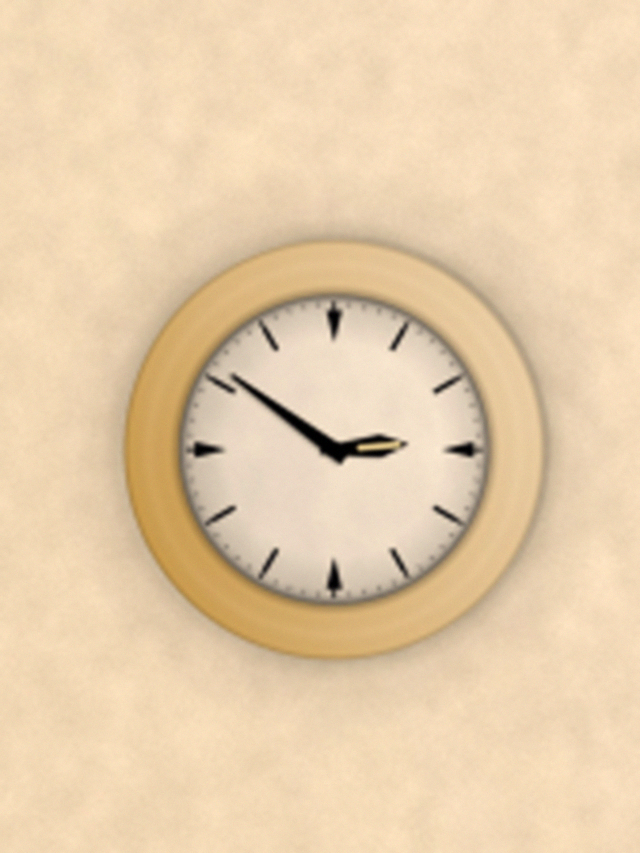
2:51
